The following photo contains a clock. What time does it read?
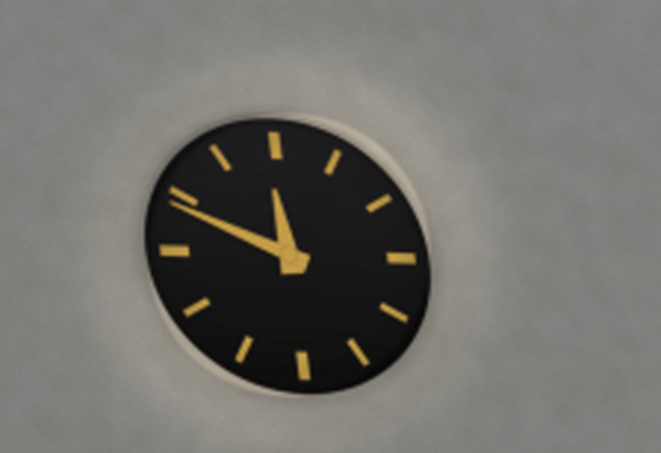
11:49
